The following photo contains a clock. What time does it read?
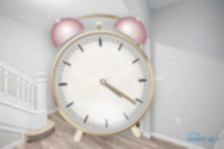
4:21
